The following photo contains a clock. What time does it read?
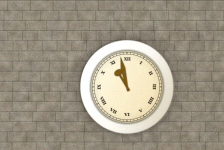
10:58
